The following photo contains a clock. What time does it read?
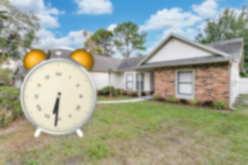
6:31
